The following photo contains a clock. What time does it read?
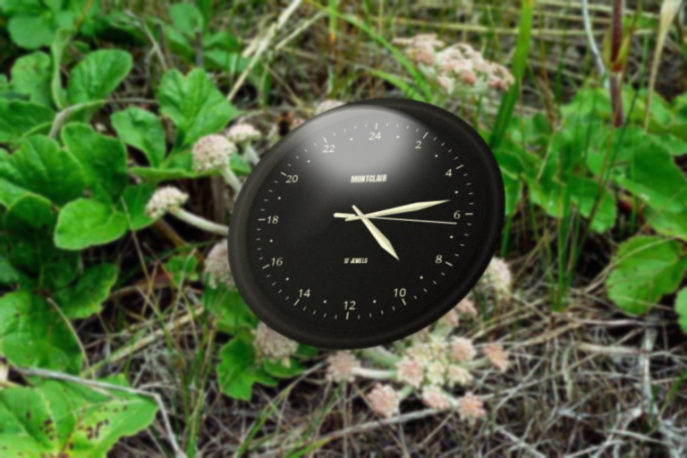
9:13:16
